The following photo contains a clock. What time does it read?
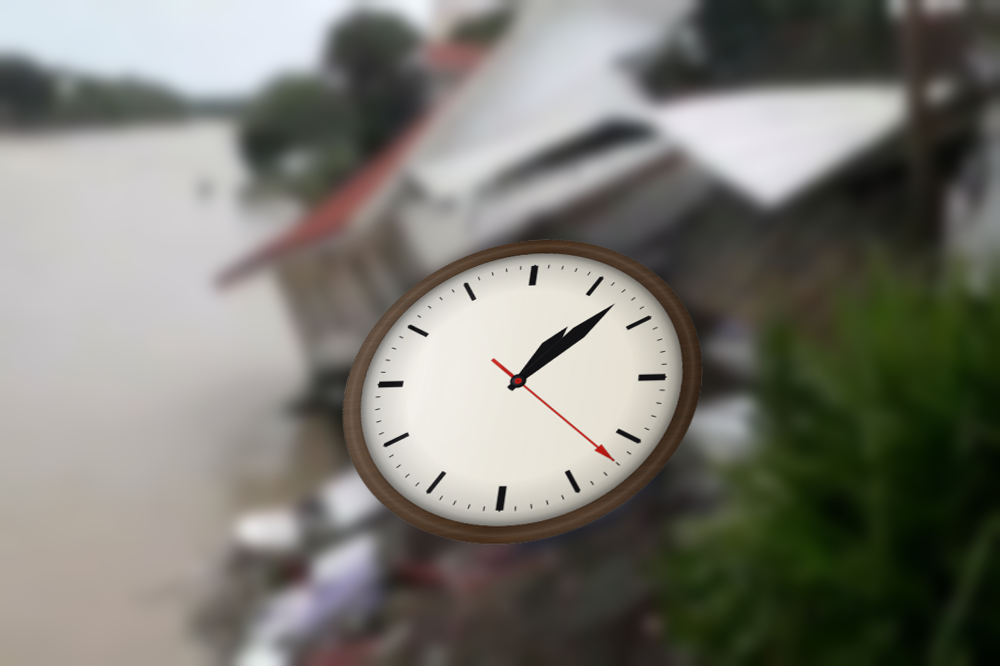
1:07:22
